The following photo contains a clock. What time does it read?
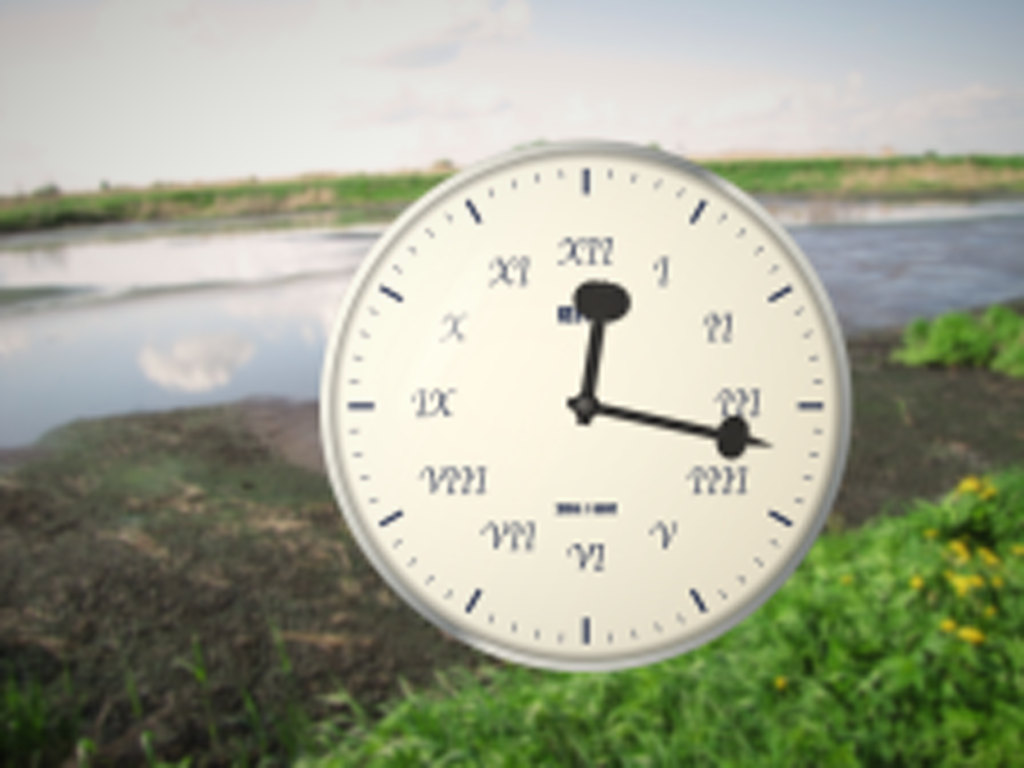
12:17
